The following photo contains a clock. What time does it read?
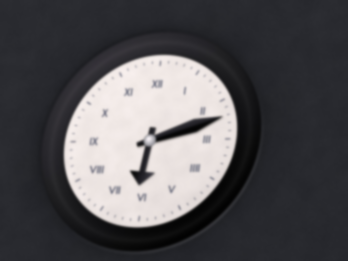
6:12
